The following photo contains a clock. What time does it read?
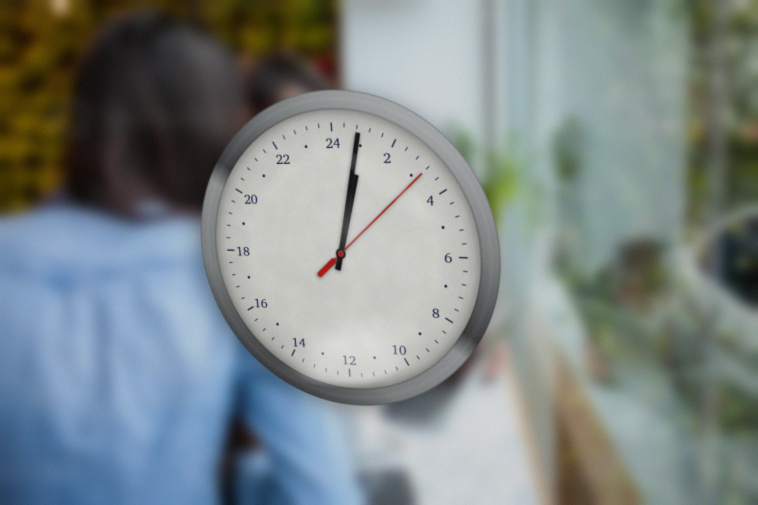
1:02:08
